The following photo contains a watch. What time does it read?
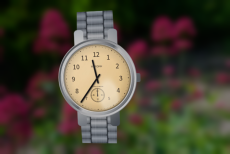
11:36
